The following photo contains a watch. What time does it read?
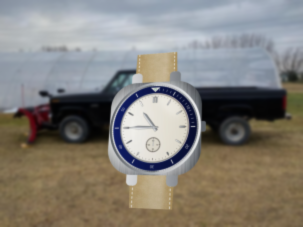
10:45
